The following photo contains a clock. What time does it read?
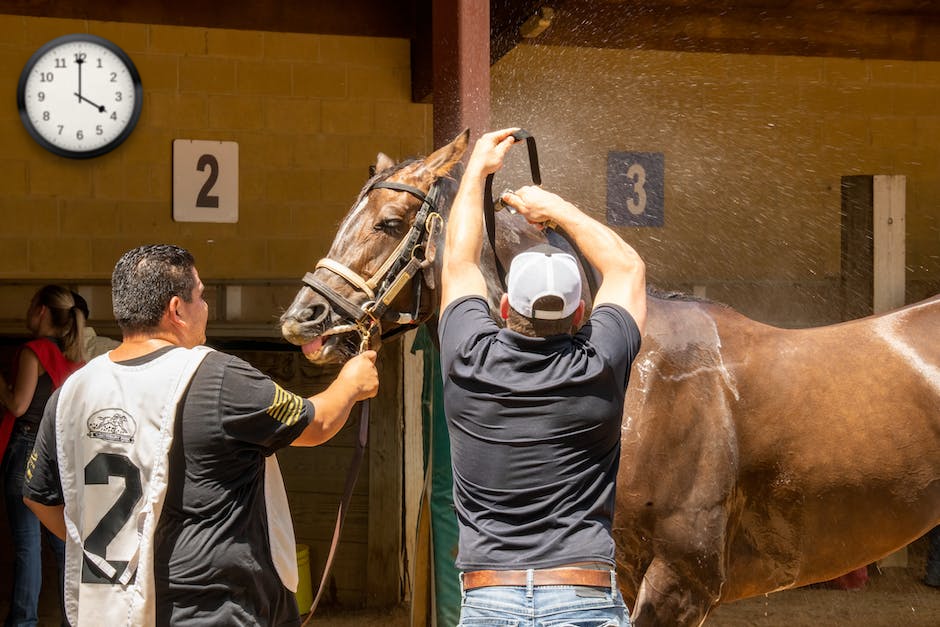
4:00
